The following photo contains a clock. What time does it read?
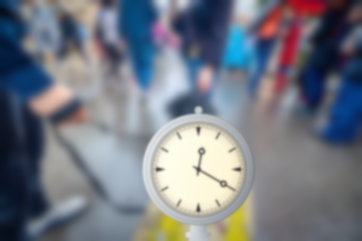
12:20
